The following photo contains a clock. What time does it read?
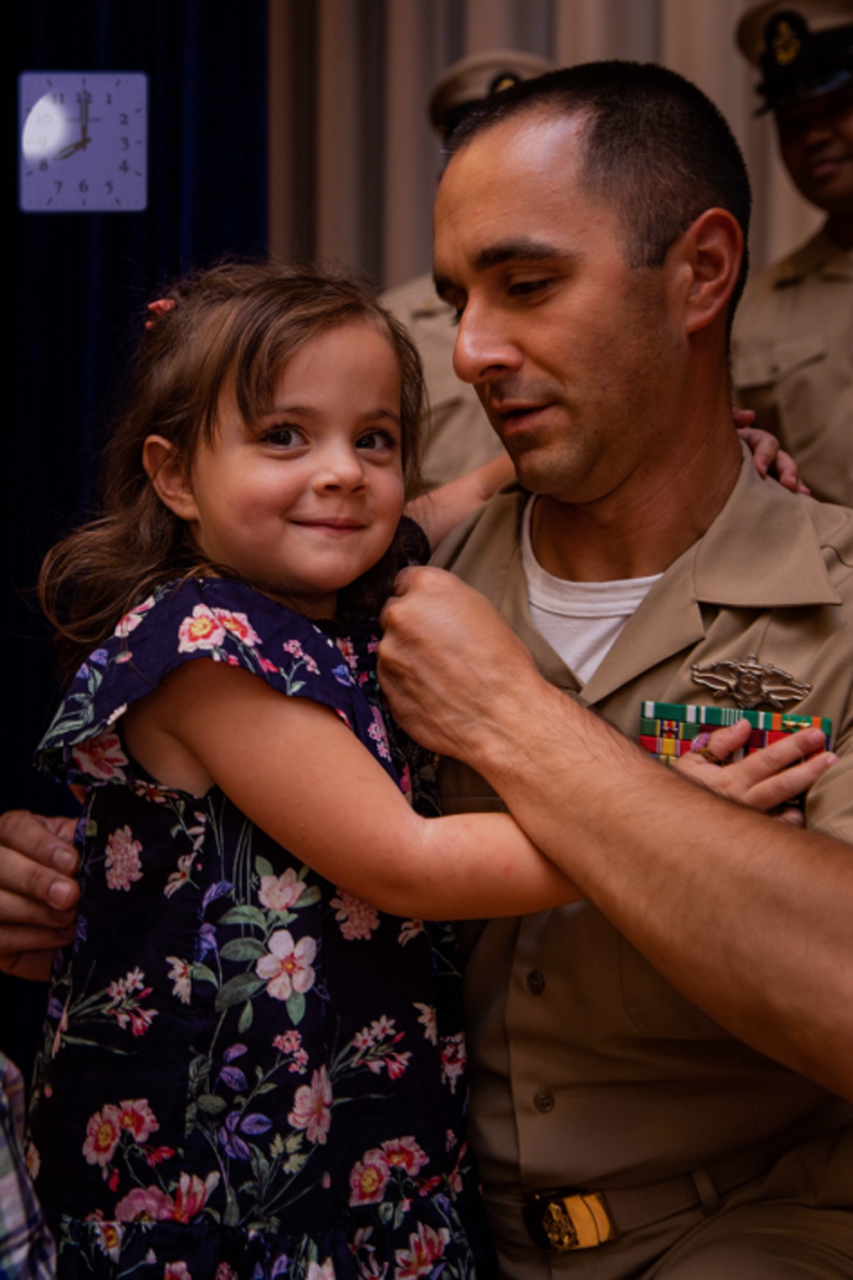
8:00
